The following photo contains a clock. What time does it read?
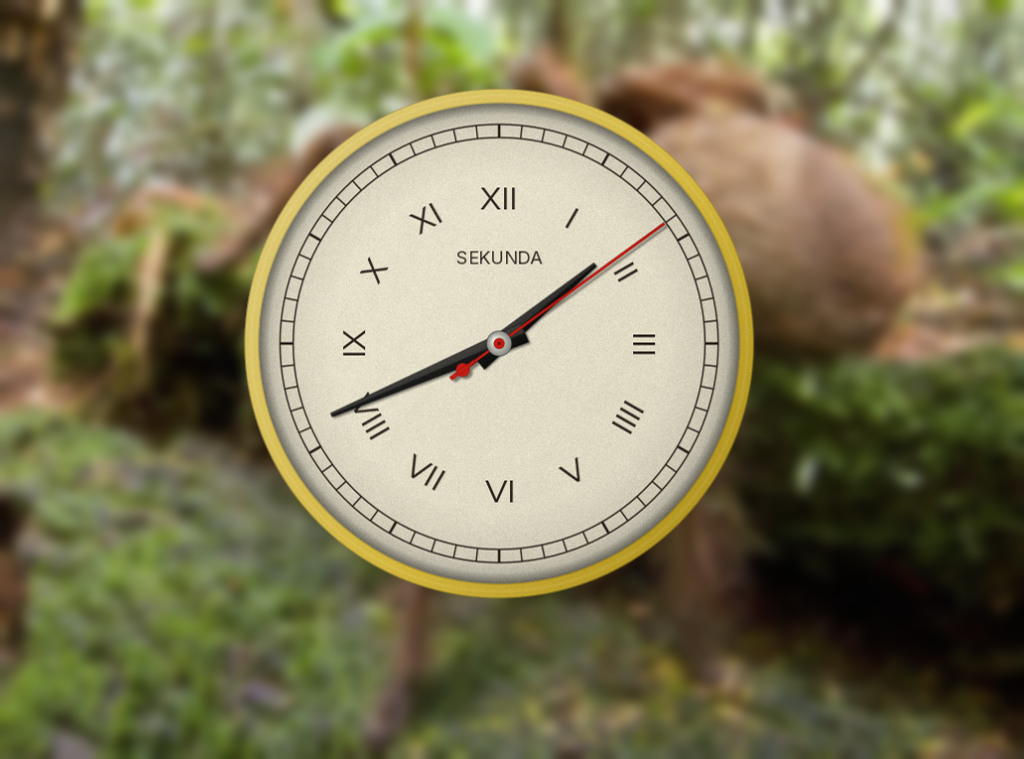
1:41:09
